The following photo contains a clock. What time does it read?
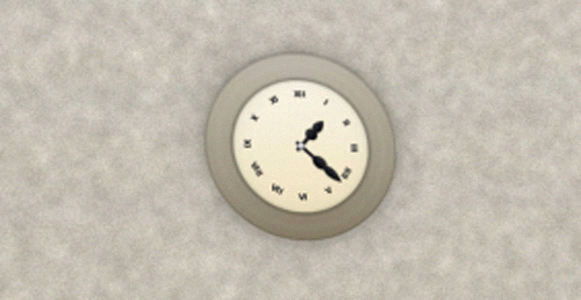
1:22
